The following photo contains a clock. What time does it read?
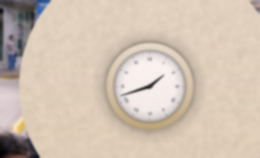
1:42
